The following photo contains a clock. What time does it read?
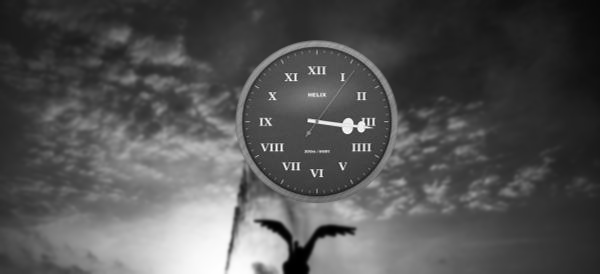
3:16:06
